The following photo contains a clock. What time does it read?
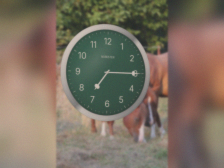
7:15
